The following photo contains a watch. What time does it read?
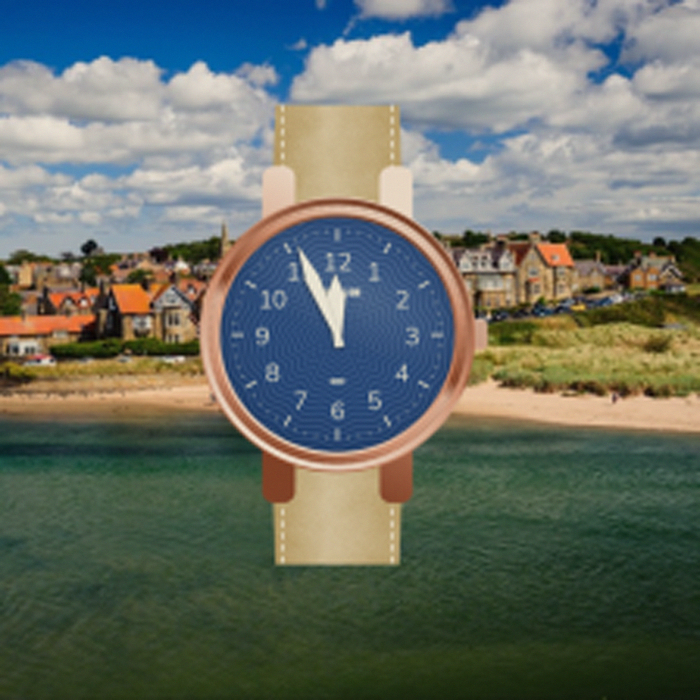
11:56
